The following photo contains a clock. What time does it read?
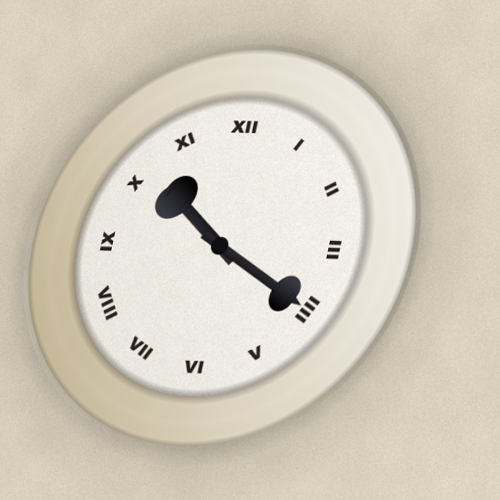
10:20
